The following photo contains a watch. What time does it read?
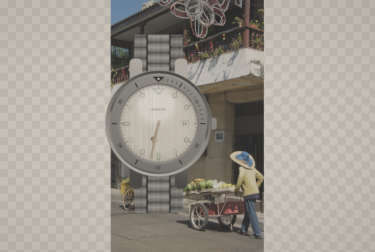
6:32
